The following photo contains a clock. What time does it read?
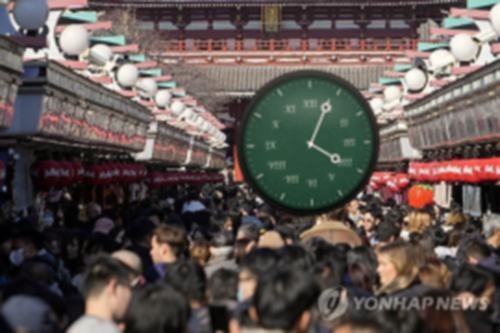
4:04
